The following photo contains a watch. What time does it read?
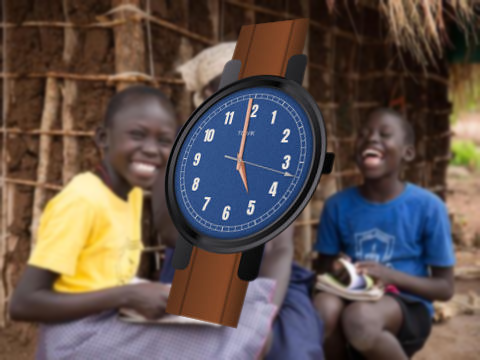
4:59:17
